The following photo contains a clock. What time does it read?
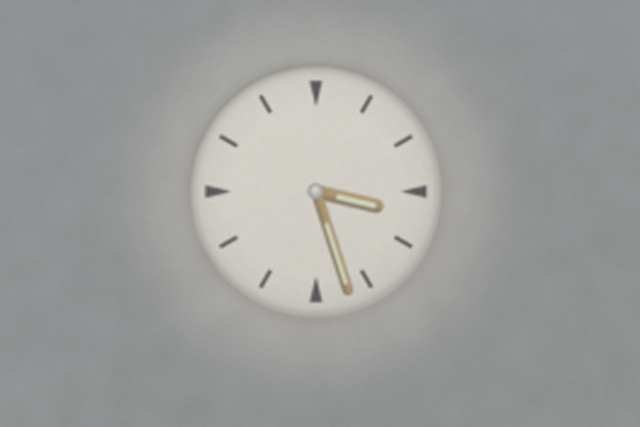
3:27
